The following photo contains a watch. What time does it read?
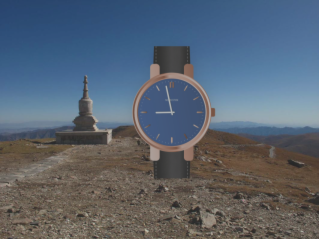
8:58
